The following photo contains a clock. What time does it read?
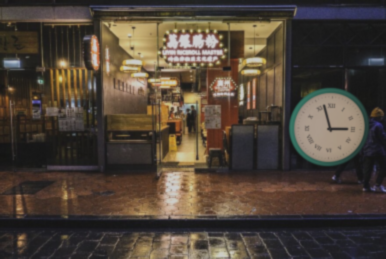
2:57
